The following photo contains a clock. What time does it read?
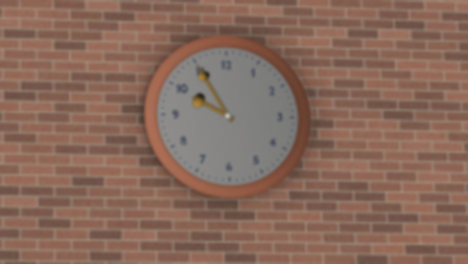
9:55
